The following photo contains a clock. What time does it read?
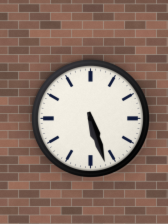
5:27
